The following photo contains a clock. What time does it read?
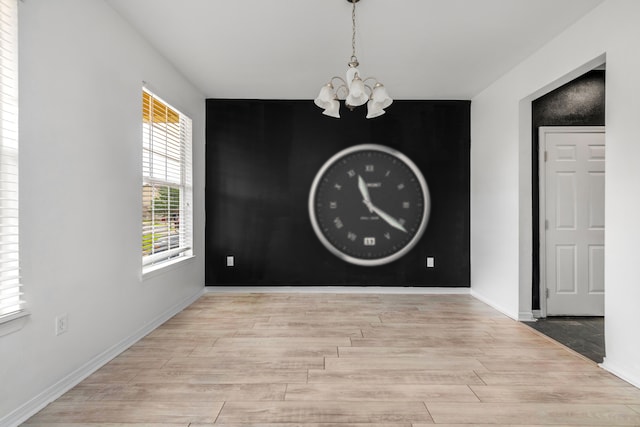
11:21
